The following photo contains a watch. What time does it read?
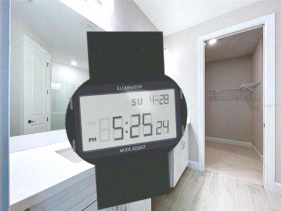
5:25:24
